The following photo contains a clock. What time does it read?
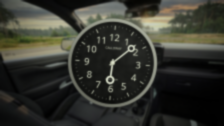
6:08
